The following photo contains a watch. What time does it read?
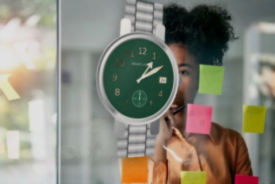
1:10
